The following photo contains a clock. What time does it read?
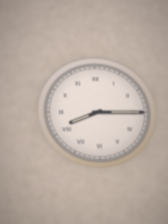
8:15
